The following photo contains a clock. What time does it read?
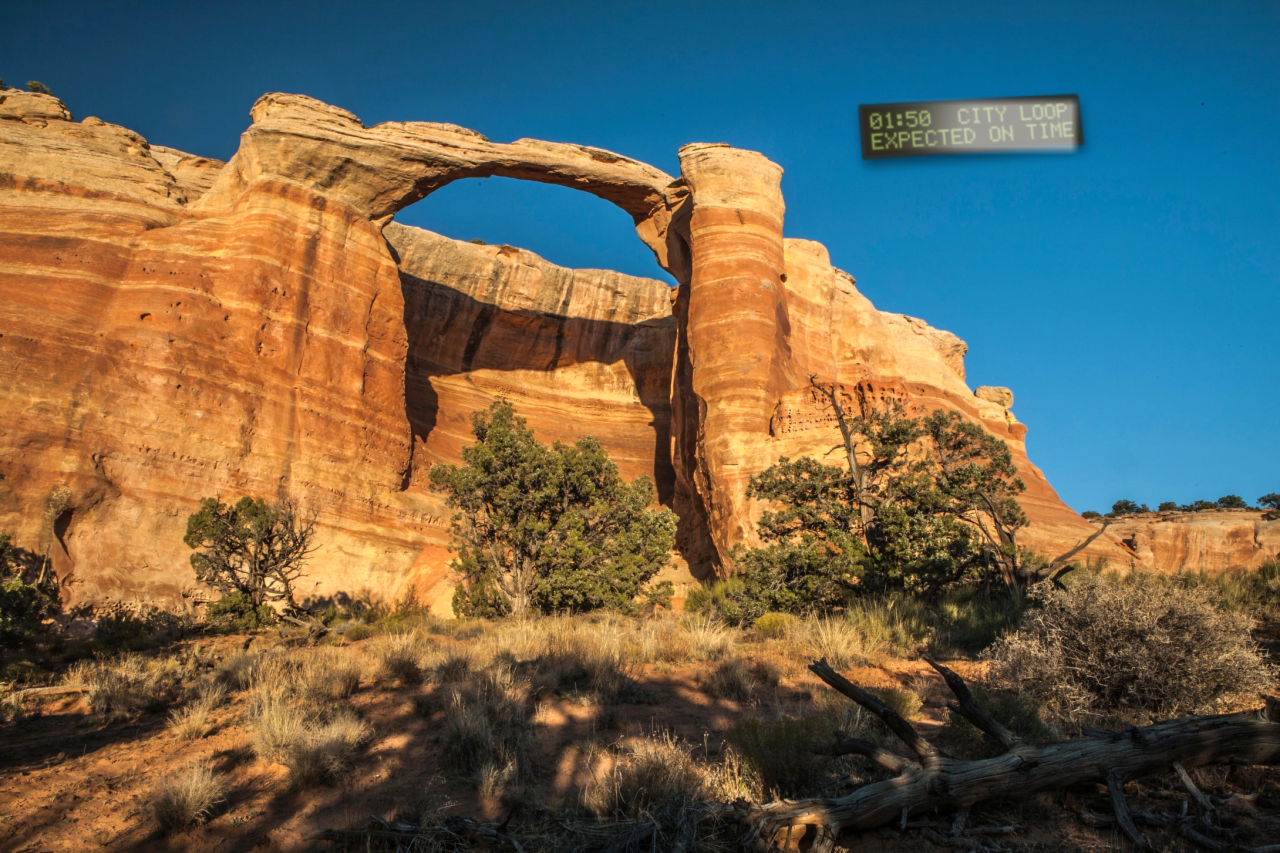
1:50
